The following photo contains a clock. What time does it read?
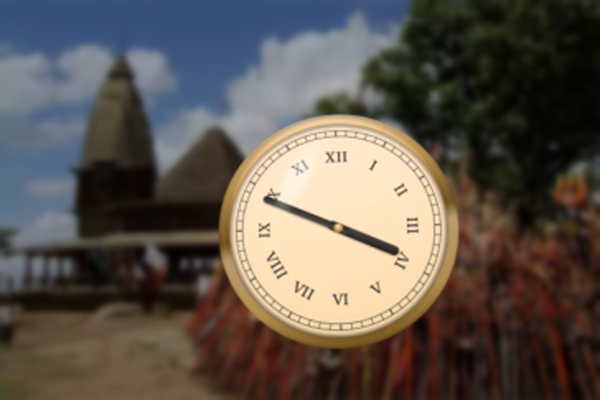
3:49
